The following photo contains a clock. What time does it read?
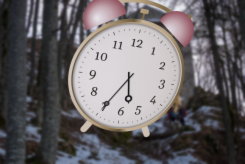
5:35
